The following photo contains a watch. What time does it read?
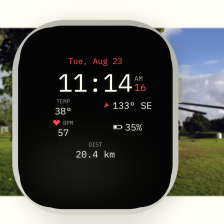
11:14:16
